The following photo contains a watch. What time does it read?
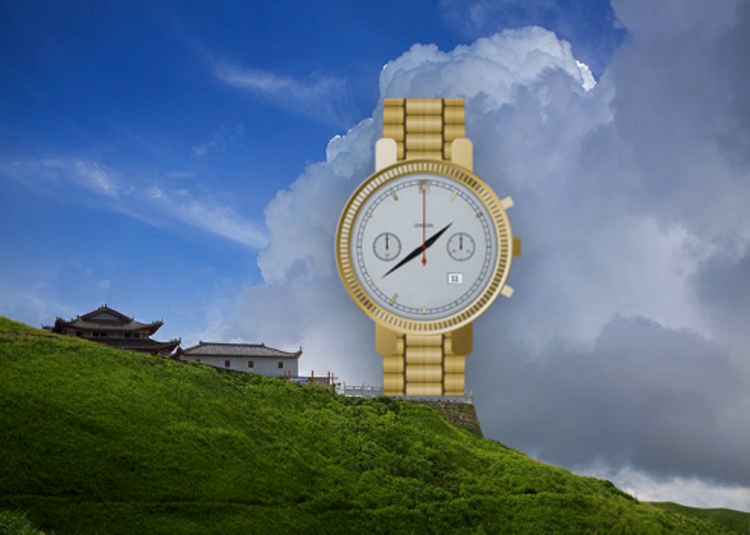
1:39
